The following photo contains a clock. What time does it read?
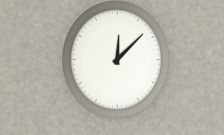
12:08
